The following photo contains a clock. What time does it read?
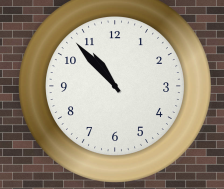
10:53
